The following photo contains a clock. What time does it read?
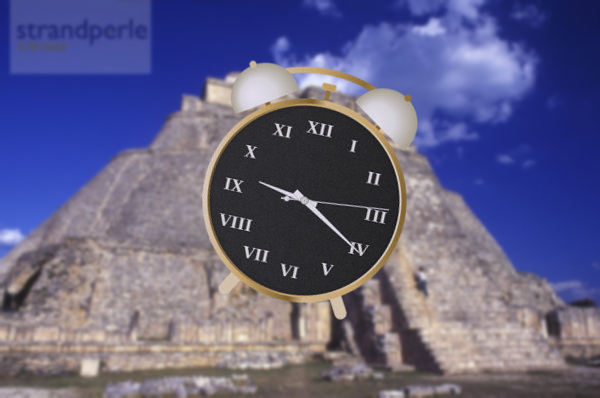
9:20:14
